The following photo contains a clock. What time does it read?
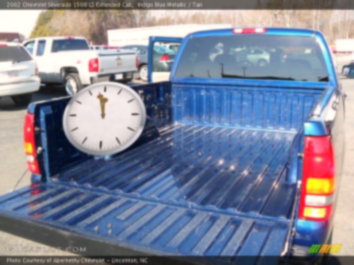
11:58
